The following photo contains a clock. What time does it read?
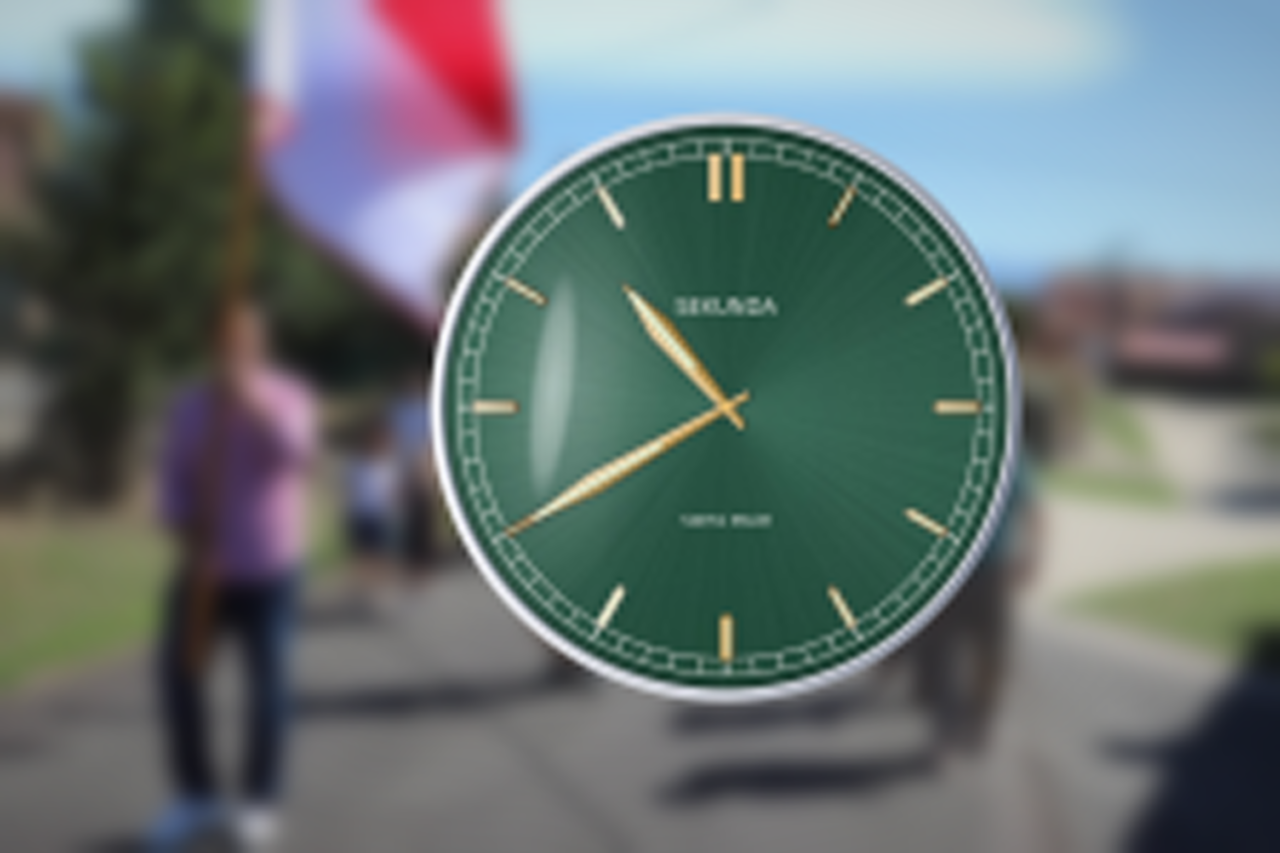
10:40
